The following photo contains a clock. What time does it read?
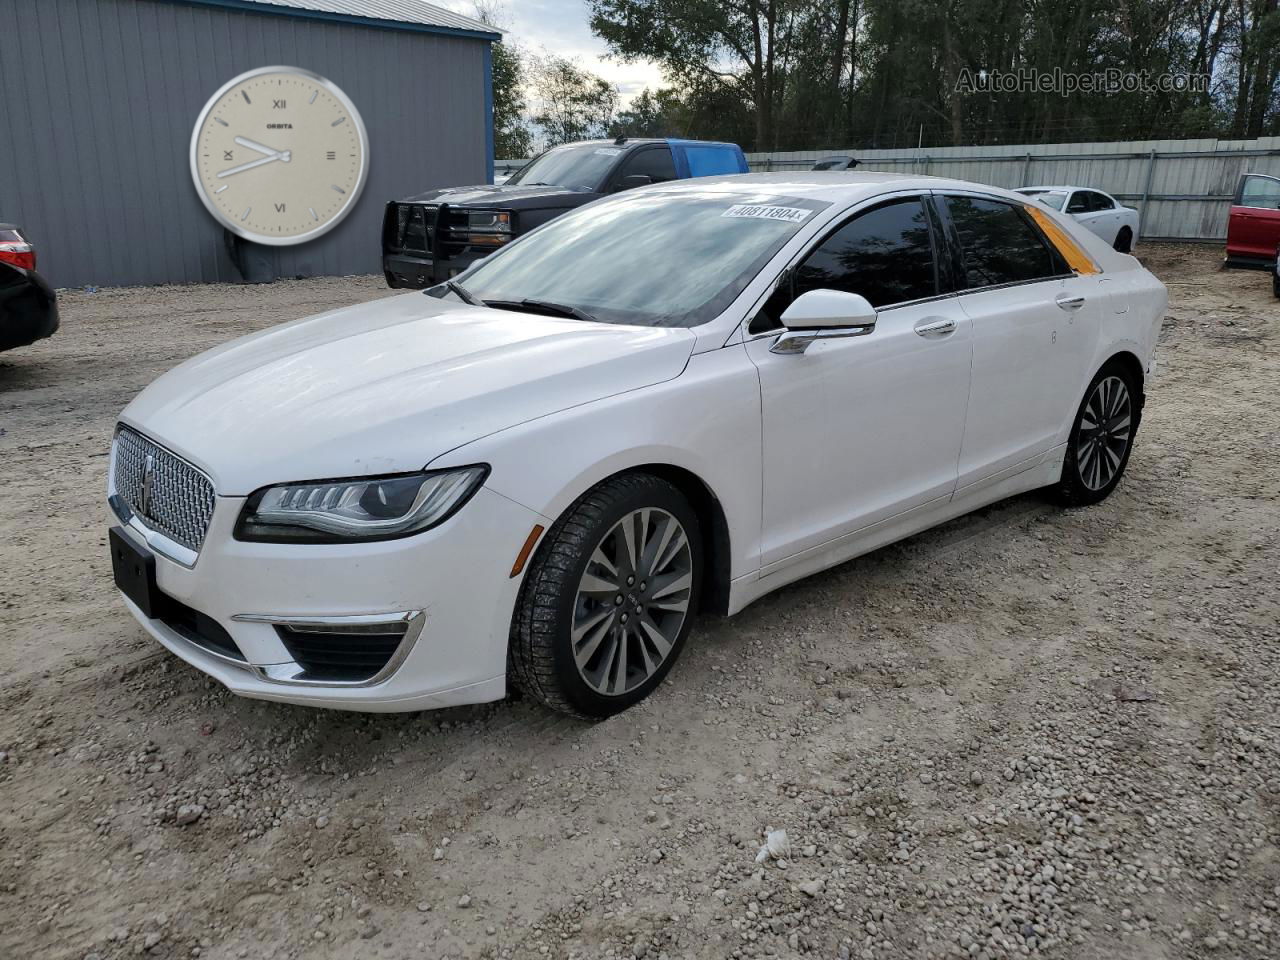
9:42
